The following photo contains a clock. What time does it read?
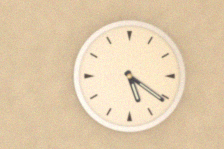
5:21
